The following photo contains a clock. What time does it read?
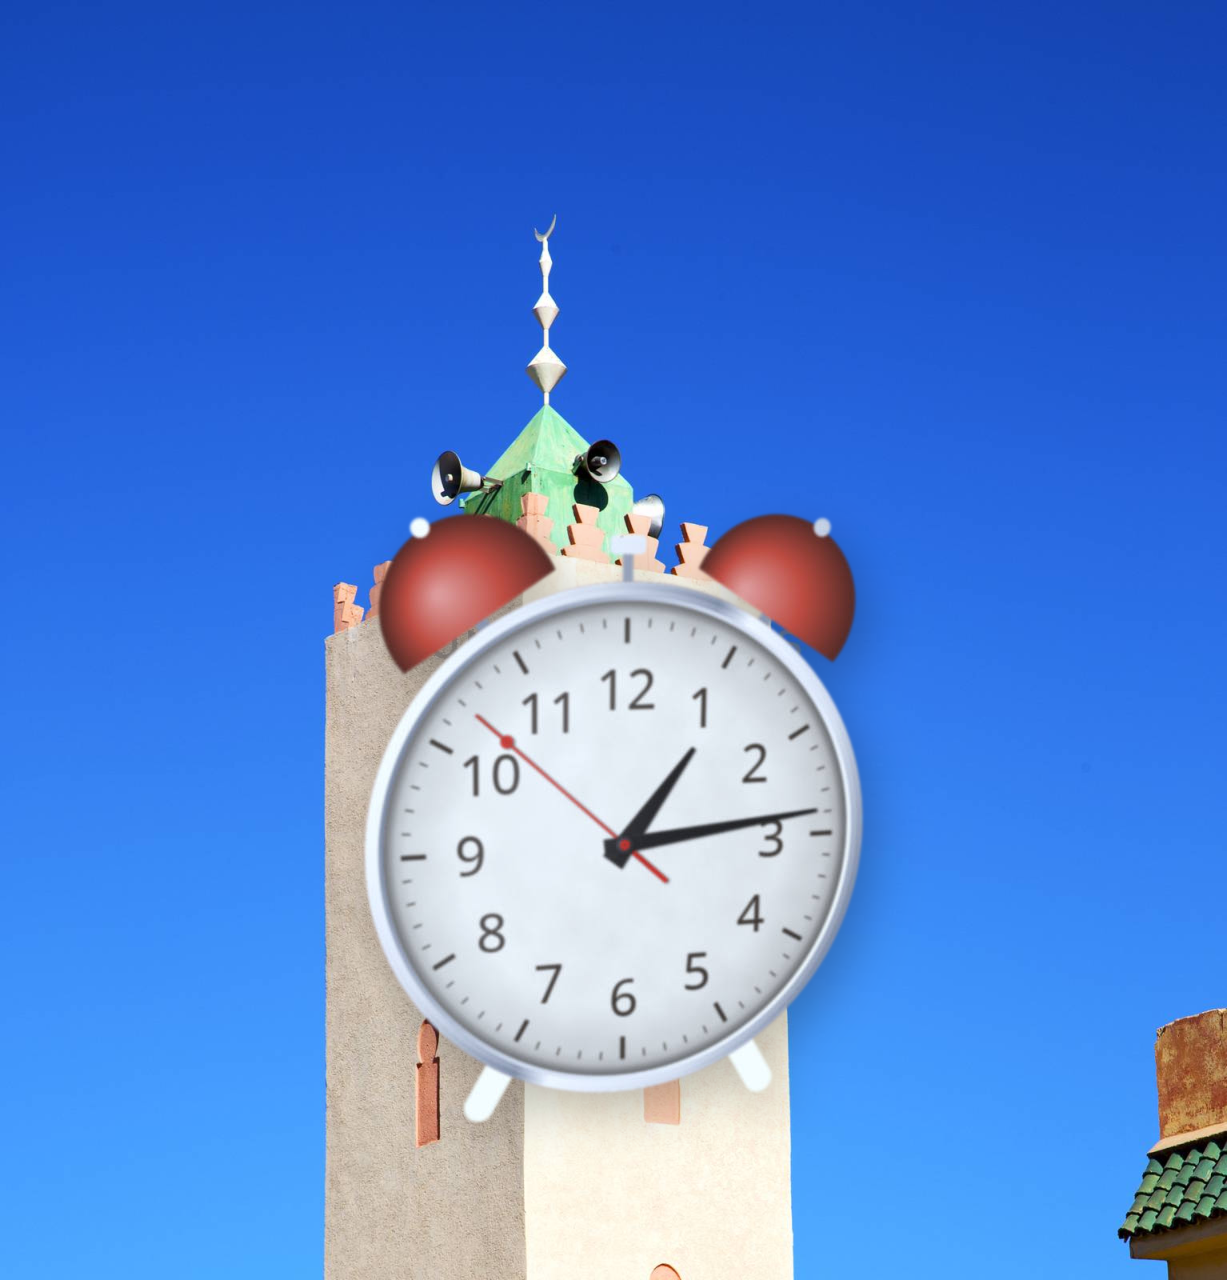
1:13:52
